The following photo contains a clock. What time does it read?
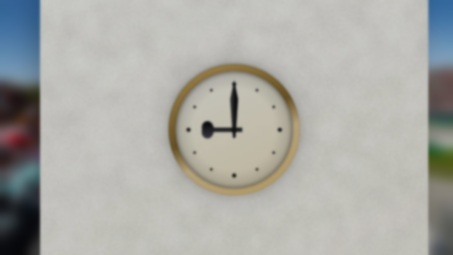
9:00
